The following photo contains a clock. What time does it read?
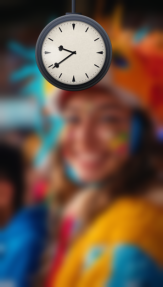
9:39
